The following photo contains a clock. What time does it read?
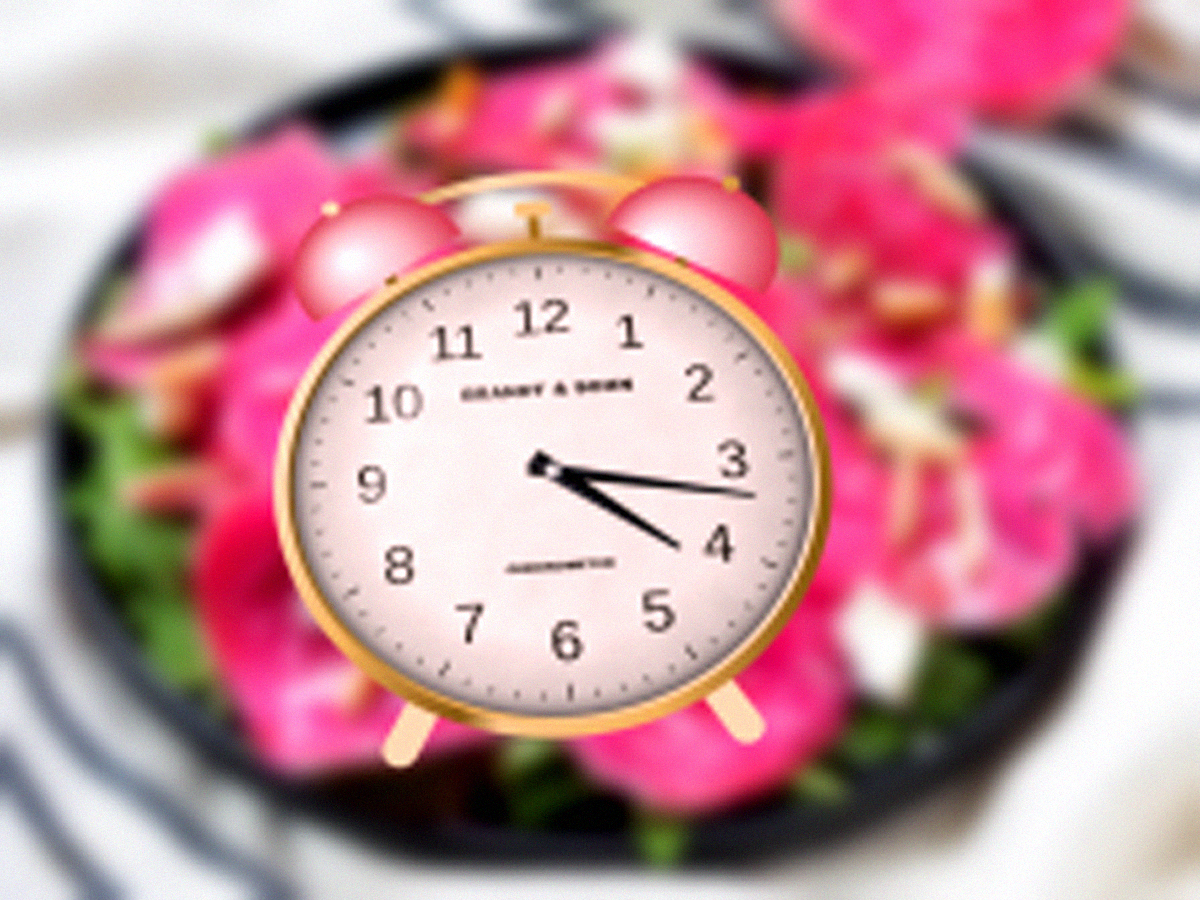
4:17
